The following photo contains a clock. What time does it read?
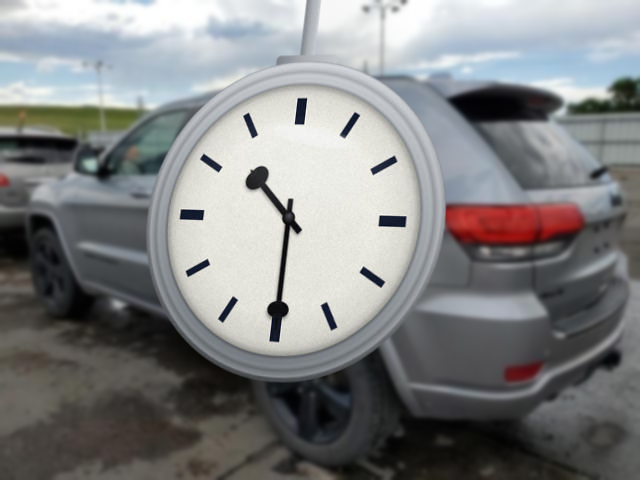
10:30
